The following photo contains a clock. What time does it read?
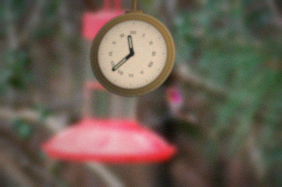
11:38
